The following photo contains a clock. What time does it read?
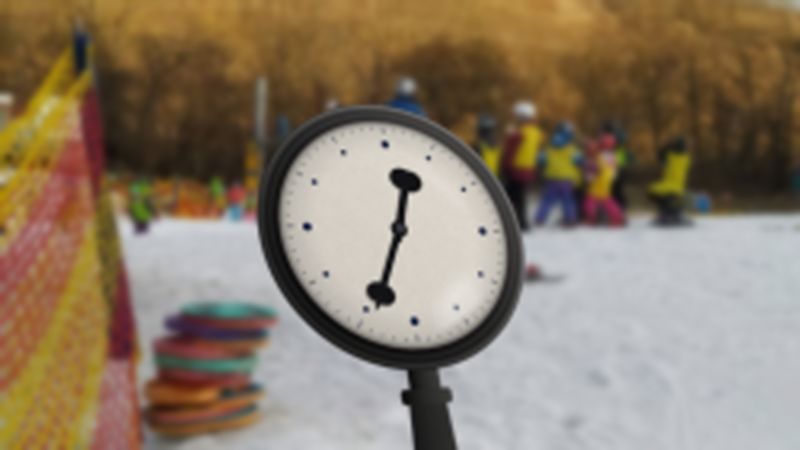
12:34
